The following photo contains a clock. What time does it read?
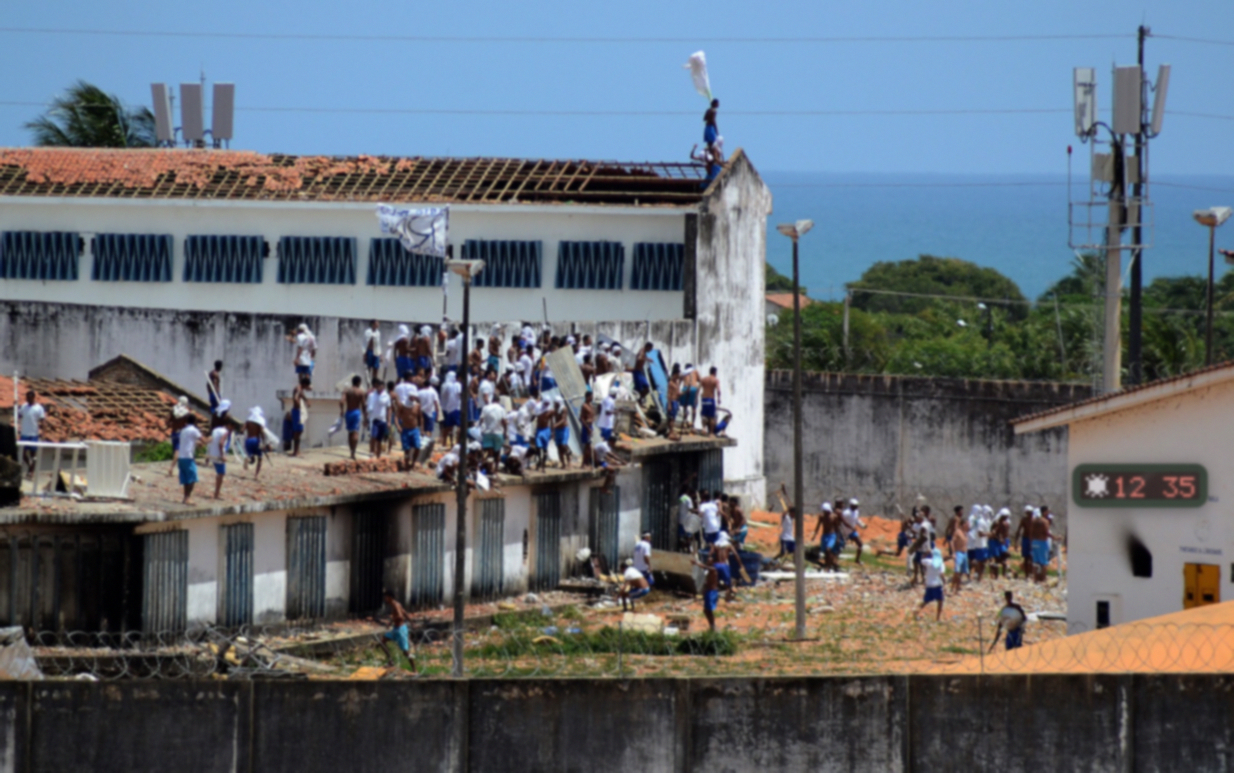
12:35
